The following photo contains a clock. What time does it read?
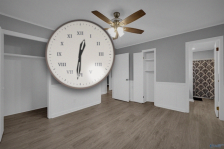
12:31
